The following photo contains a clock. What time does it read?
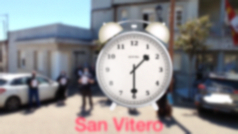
1:30
